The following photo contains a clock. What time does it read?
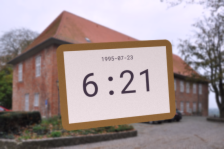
6:21
